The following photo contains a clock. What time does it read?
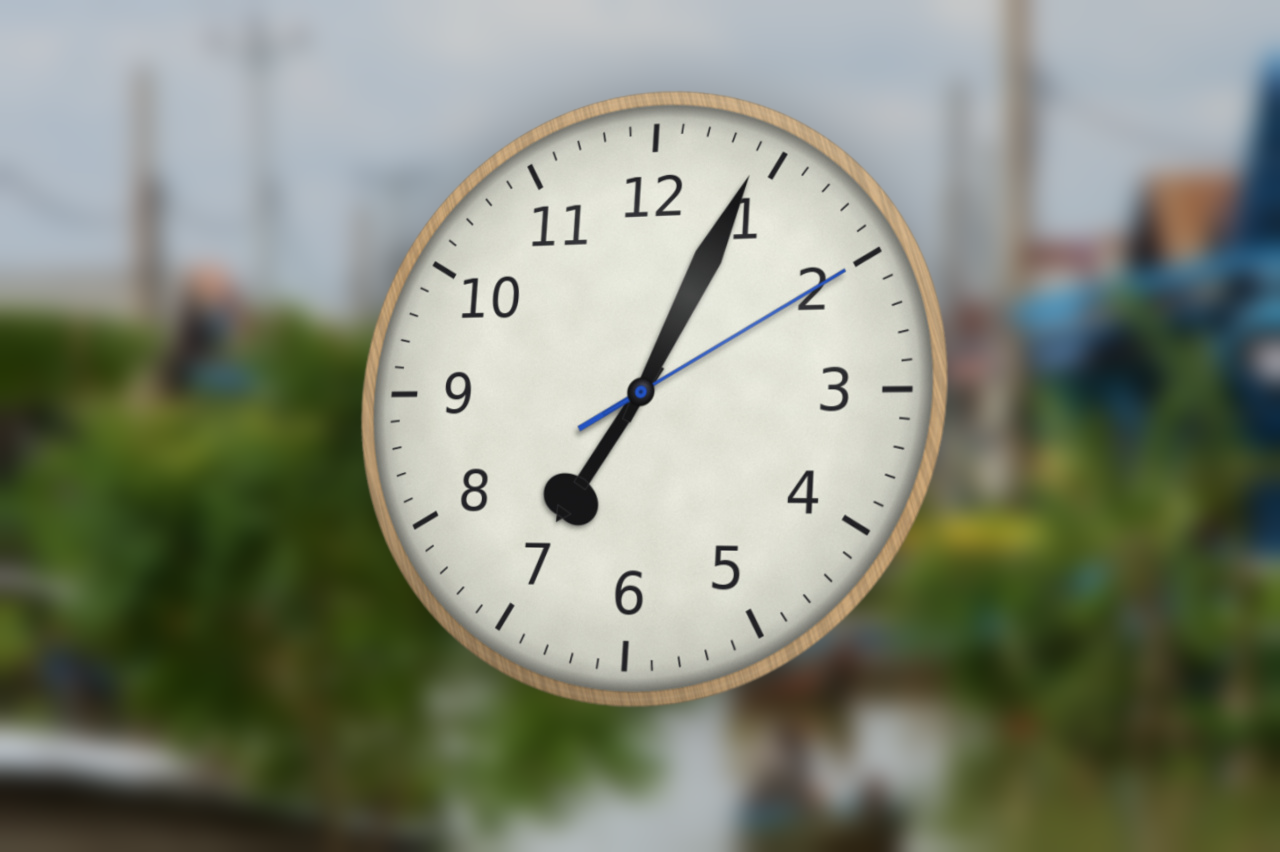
7:04:10
